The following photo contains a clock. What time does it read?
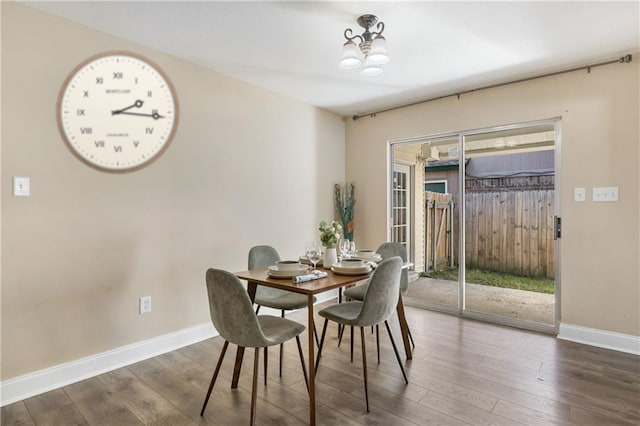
2:16
